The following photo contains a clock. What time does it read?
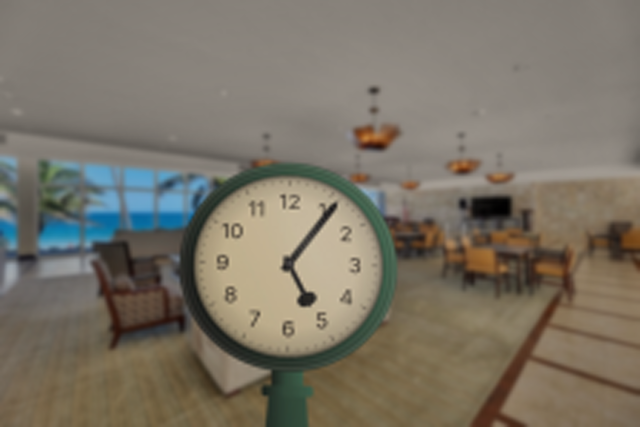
5:06
